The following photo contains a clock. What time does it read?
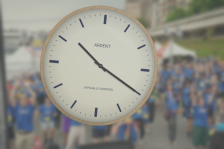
10:20
